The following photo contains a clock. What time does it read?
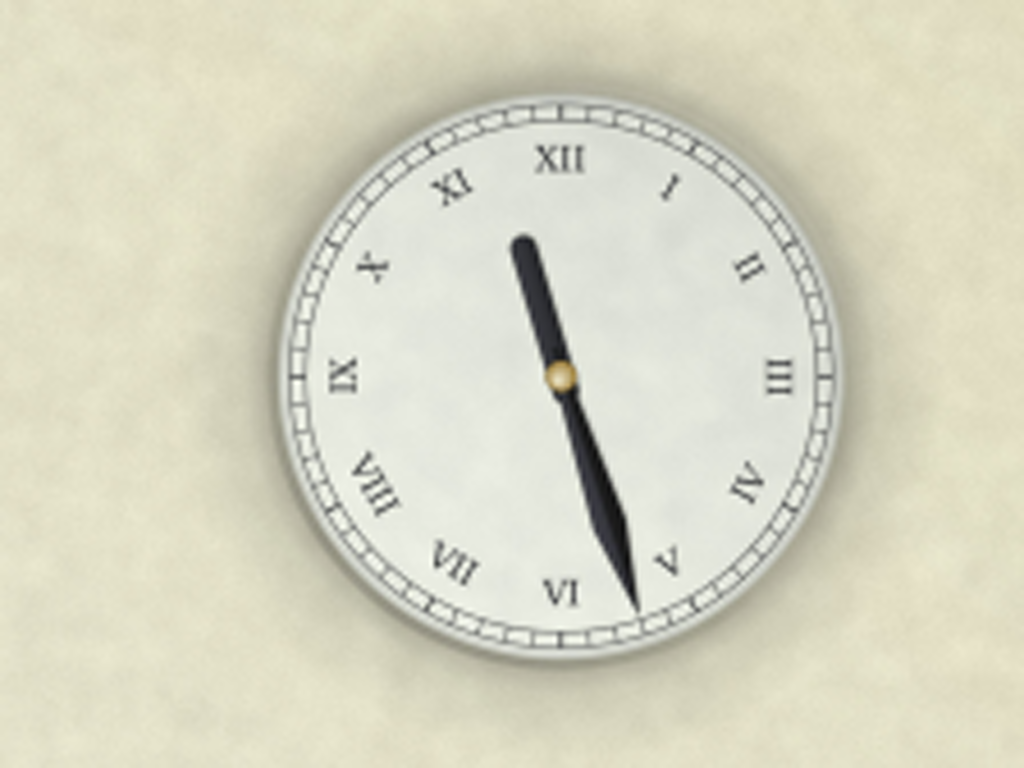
11:27
